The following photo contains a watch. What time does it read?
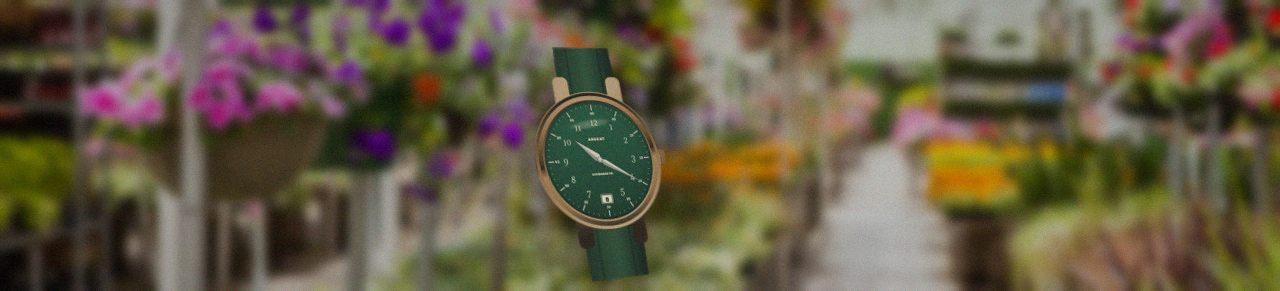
10:20
